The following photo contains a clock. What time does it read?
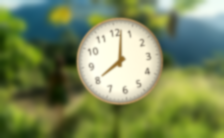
8:02
